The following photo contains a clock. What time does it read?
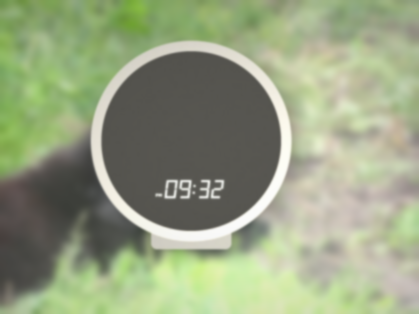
9:32
